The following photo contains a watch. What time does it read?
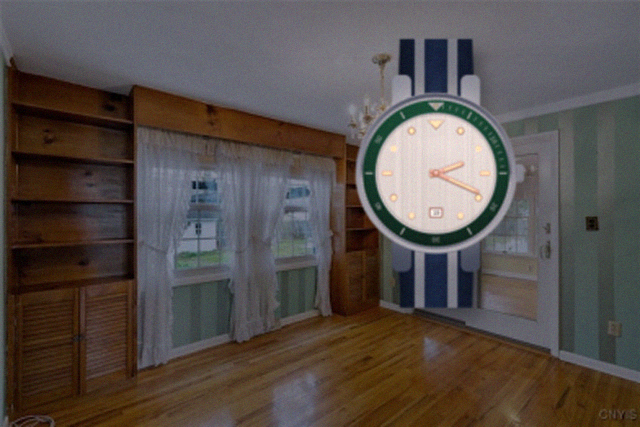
2:19
